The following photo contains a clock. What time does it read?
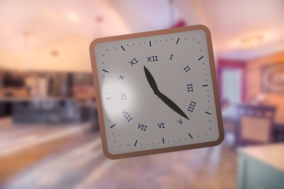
11:23
